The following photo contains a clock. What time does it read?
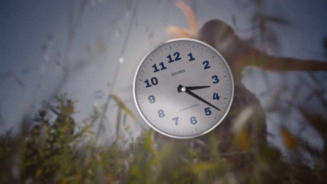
3:23
